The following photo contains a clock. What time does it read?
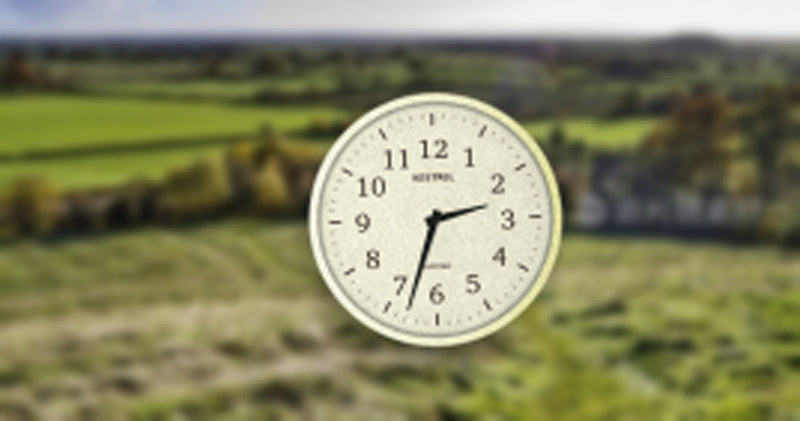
2:33
